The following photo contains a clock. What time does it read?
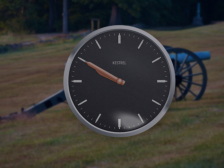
9:50
